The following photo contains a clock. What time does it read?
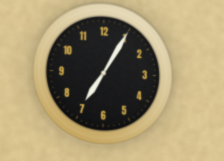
7:05
